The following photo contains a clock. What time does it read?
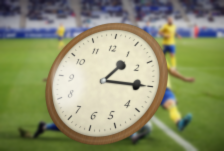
1:15
